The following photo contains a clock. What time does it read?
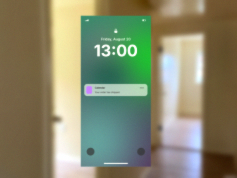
13:00
